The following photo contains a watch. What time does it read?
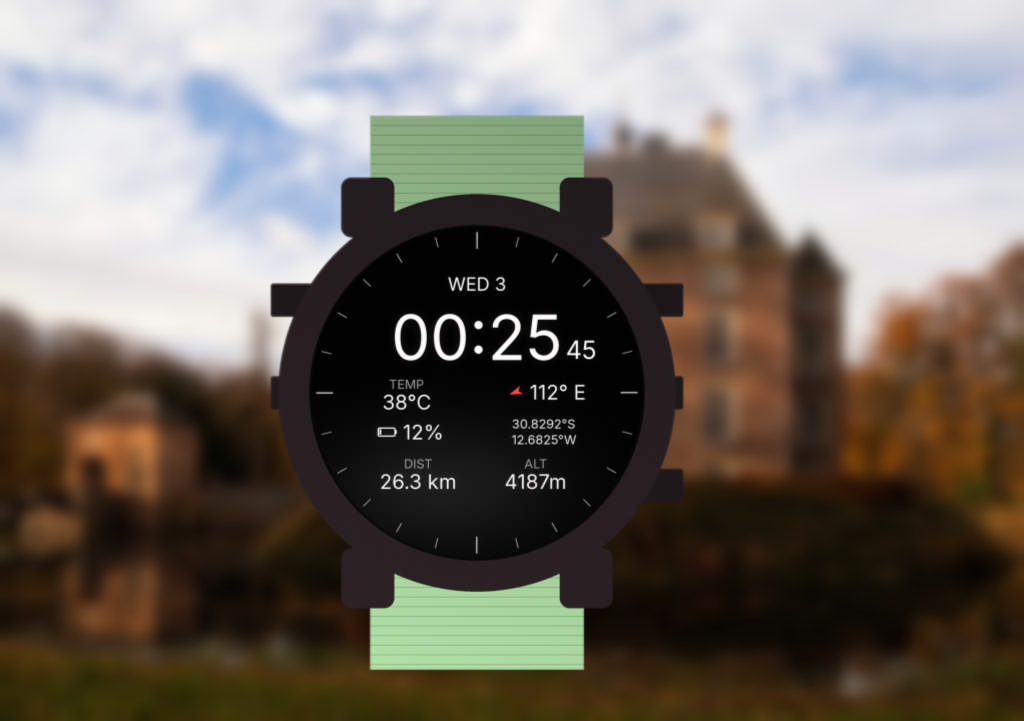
0:25:45
